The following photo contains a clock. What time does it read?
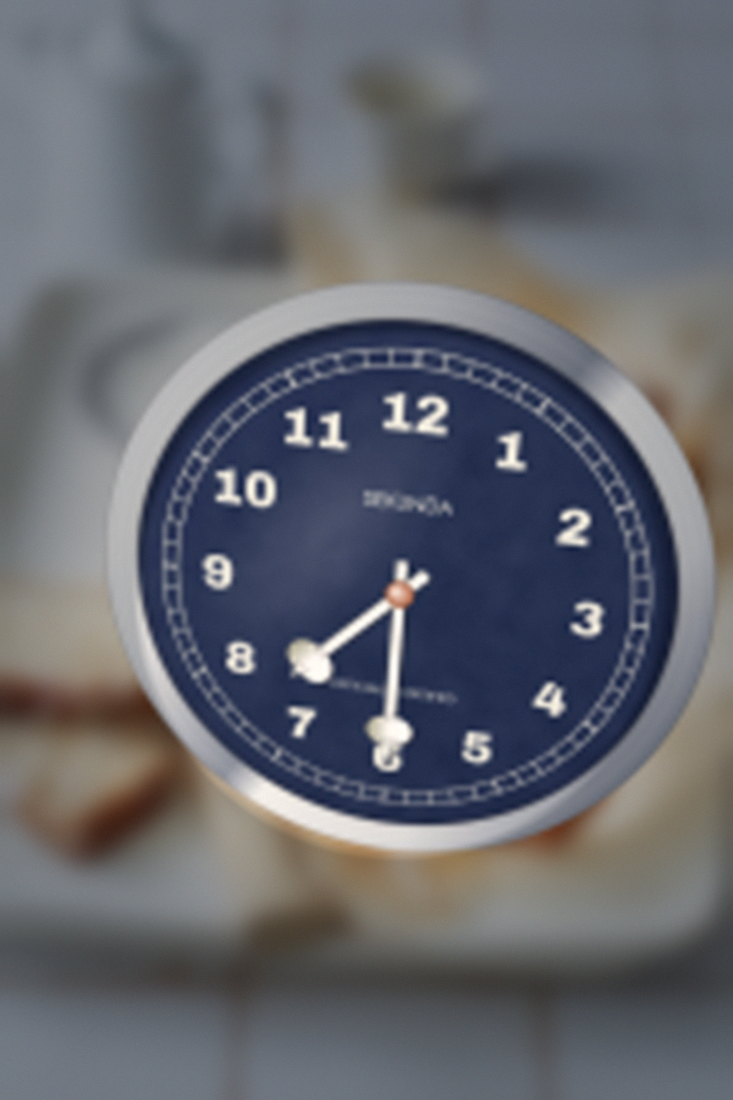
7:30
